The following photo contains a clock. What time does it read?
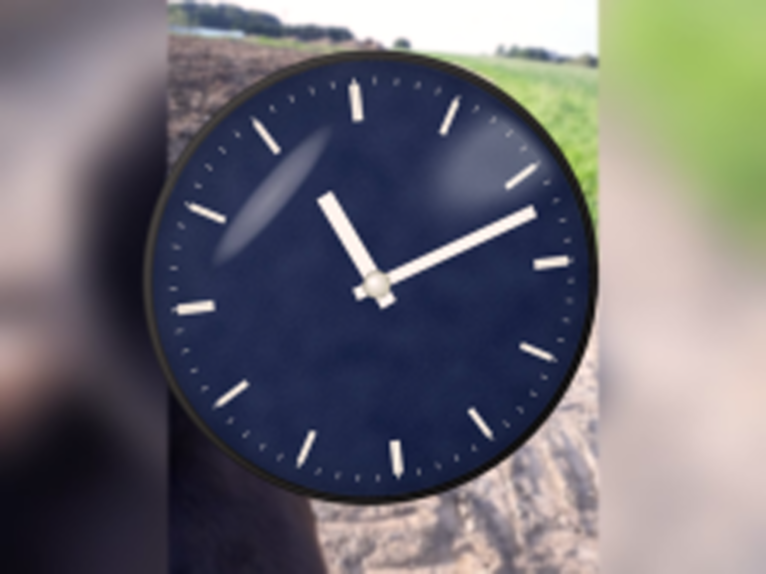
11:12
